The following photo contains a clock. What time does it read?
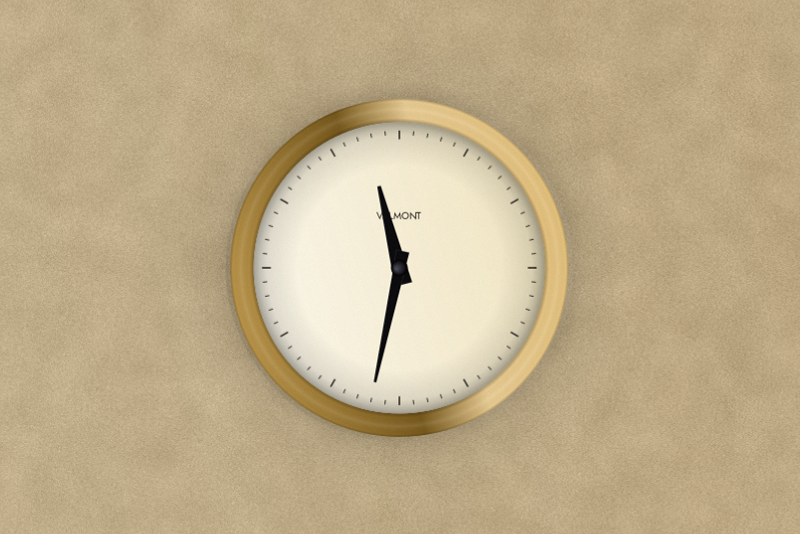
11:32
